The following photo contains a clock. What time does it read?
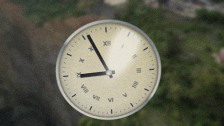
8:56
